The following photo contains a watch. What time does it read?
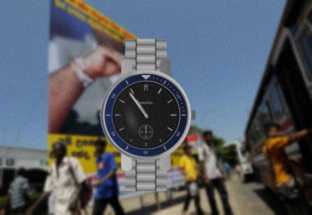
10:54
